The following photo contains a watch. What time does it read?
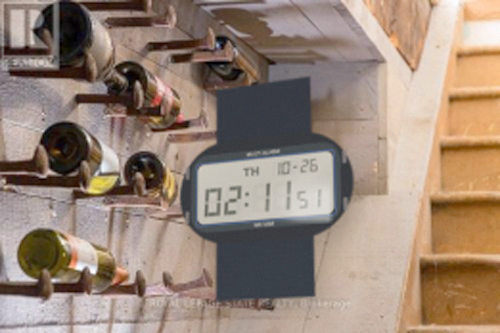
2:11:51
